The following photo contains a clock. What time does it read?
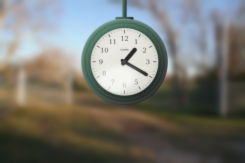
1:20
